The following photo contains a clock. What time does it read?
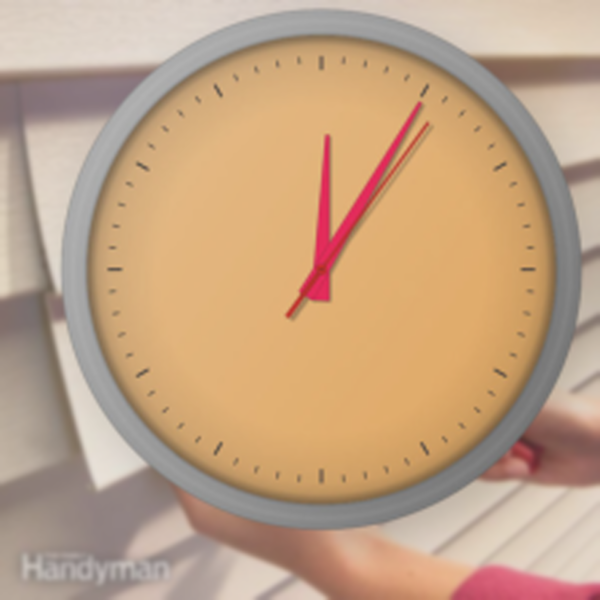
12:05:06
